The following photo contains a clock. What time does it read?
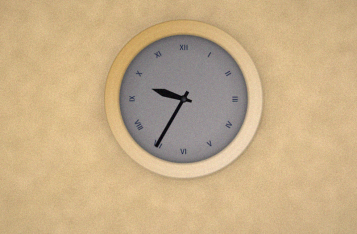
9:35
